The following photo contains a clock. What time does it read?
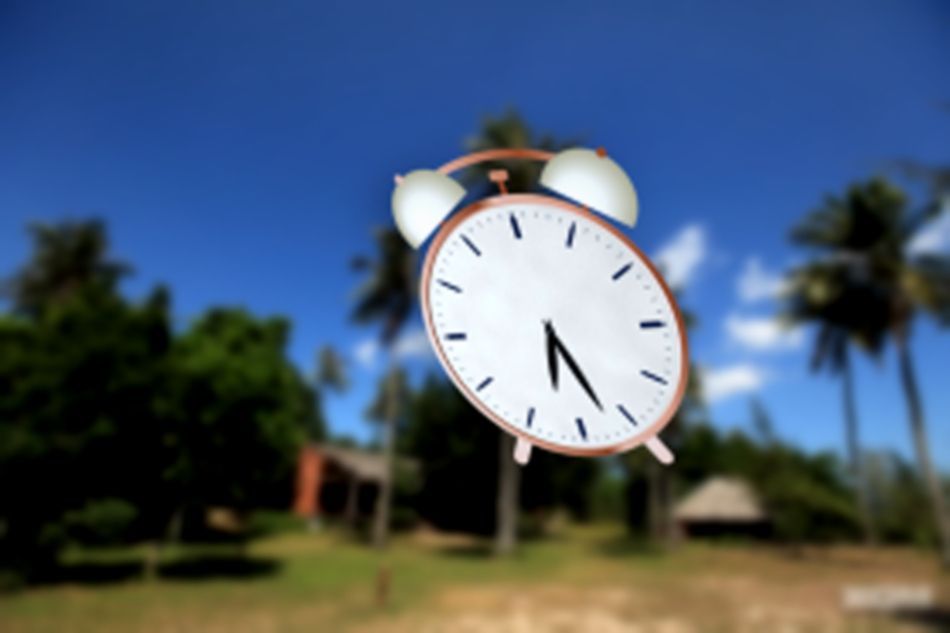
6:27
